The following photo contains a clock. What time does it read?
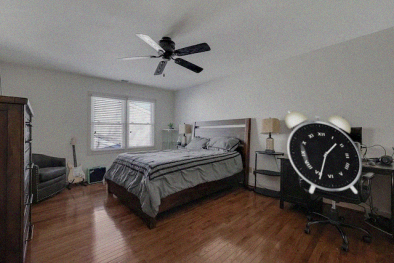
1:34
